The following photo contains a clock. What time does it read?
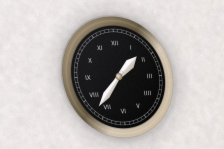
1:37
